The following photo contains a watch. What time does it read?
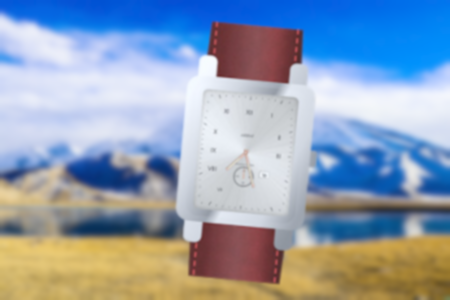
7:27
